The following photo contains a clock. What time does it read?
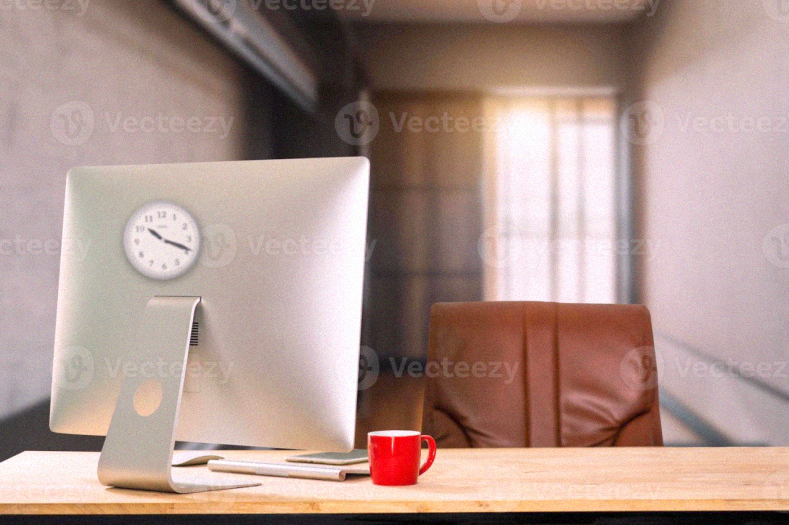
10:19
